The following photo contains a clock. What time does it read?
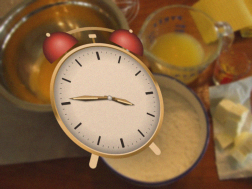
3:46
